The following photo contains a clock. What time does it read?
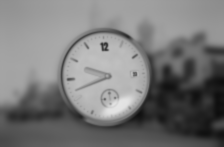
9:42
